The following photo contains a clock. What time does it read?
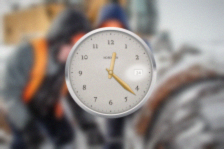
12:22
